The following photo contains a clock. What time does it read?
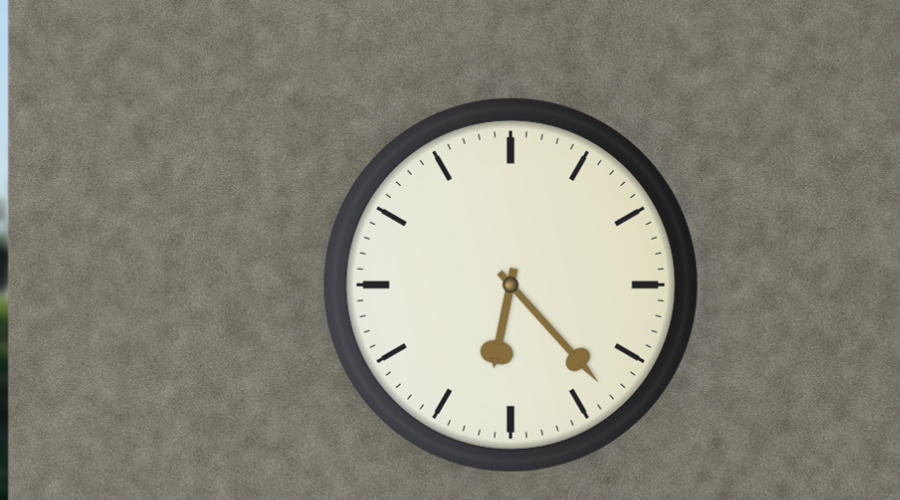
6:23
